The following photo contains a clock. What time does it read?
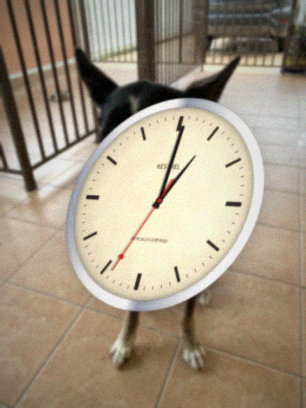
1:00:34
